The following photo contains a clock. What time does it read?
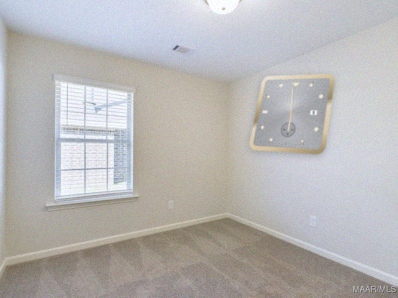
5:59
